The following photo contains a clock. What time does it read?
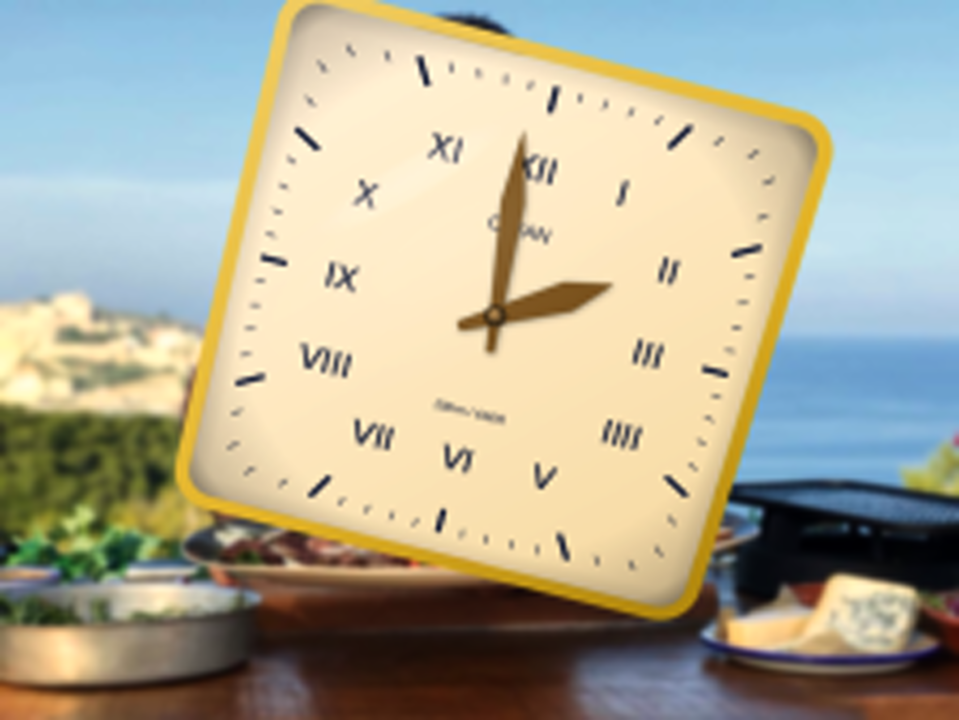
1:59
